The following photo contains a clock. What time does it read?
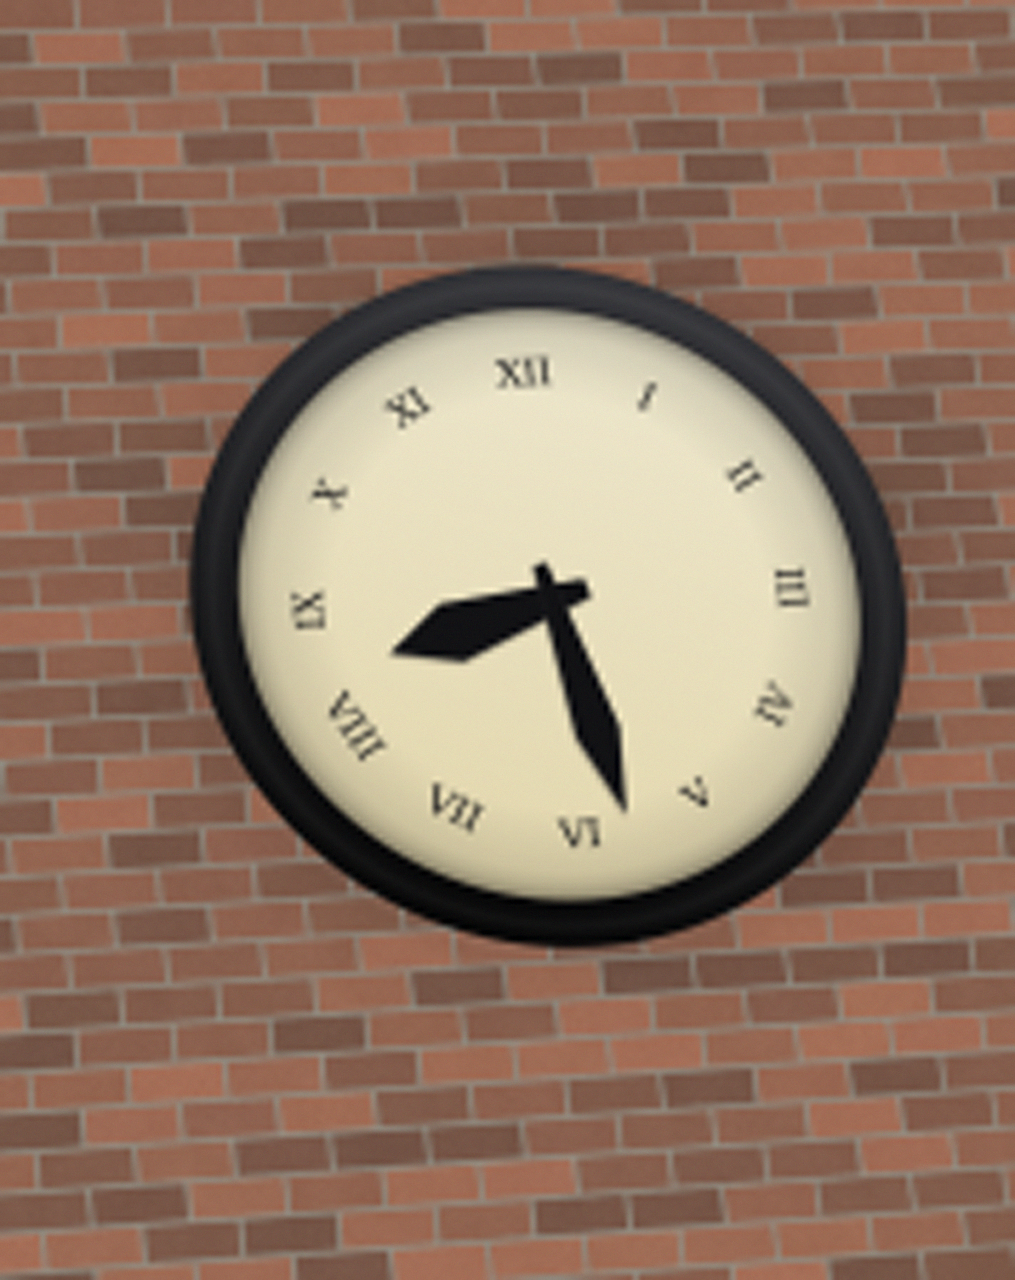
8:28
